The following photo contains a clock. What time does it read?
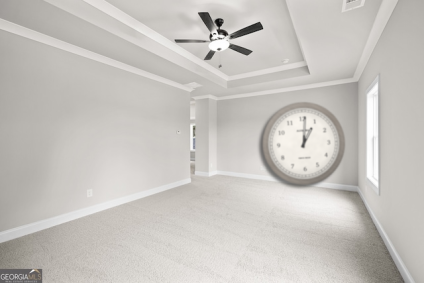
1:01
